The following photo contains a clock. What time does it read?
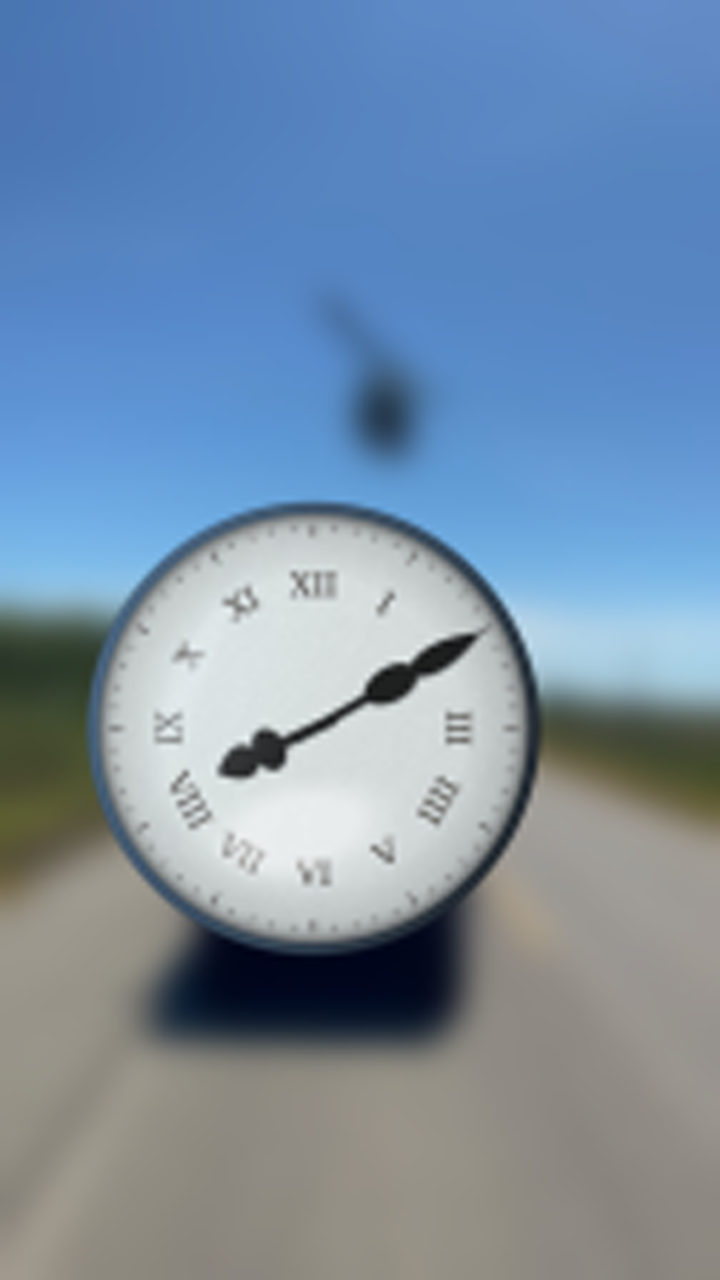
8:10
